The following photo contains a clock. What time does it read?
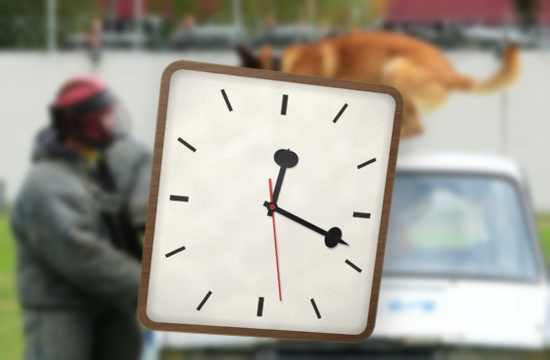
12:18:28
